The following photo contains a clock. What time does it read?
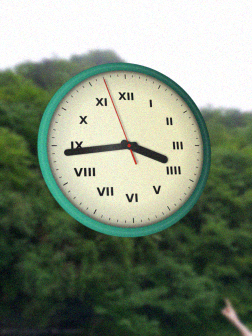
3:43:57
